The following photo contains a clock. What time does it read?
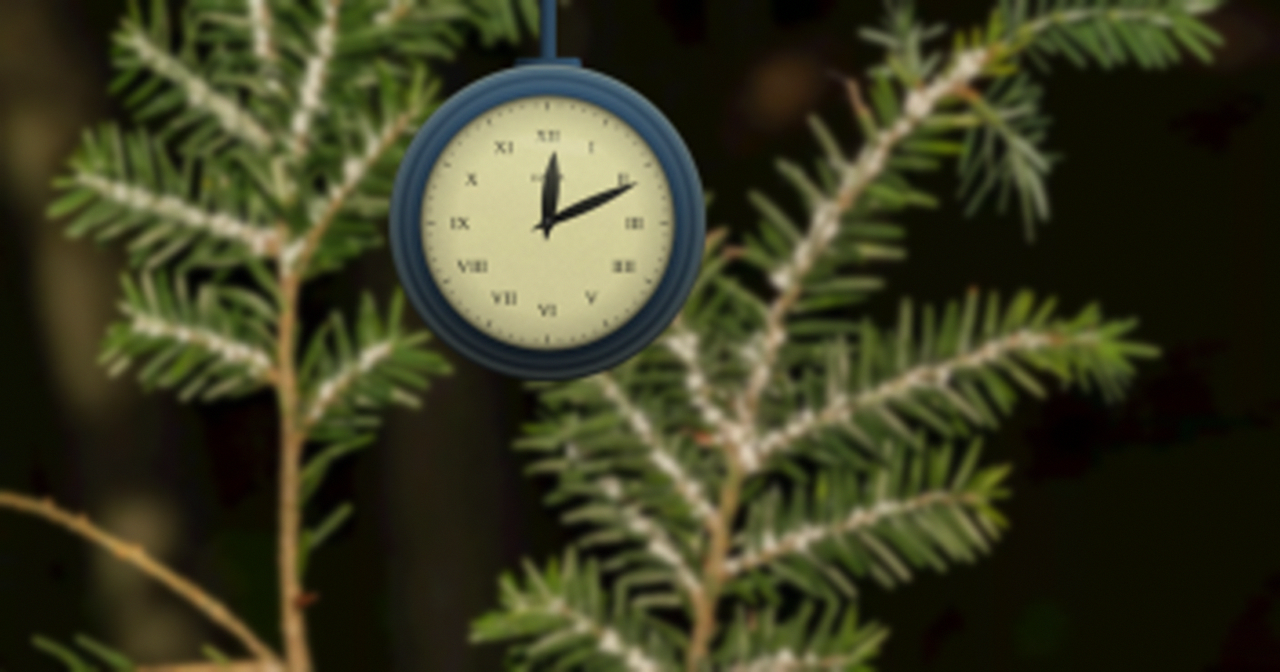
12:11
